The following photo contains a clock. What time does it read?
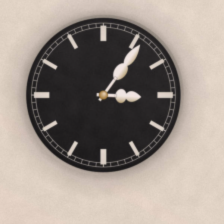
3:06
